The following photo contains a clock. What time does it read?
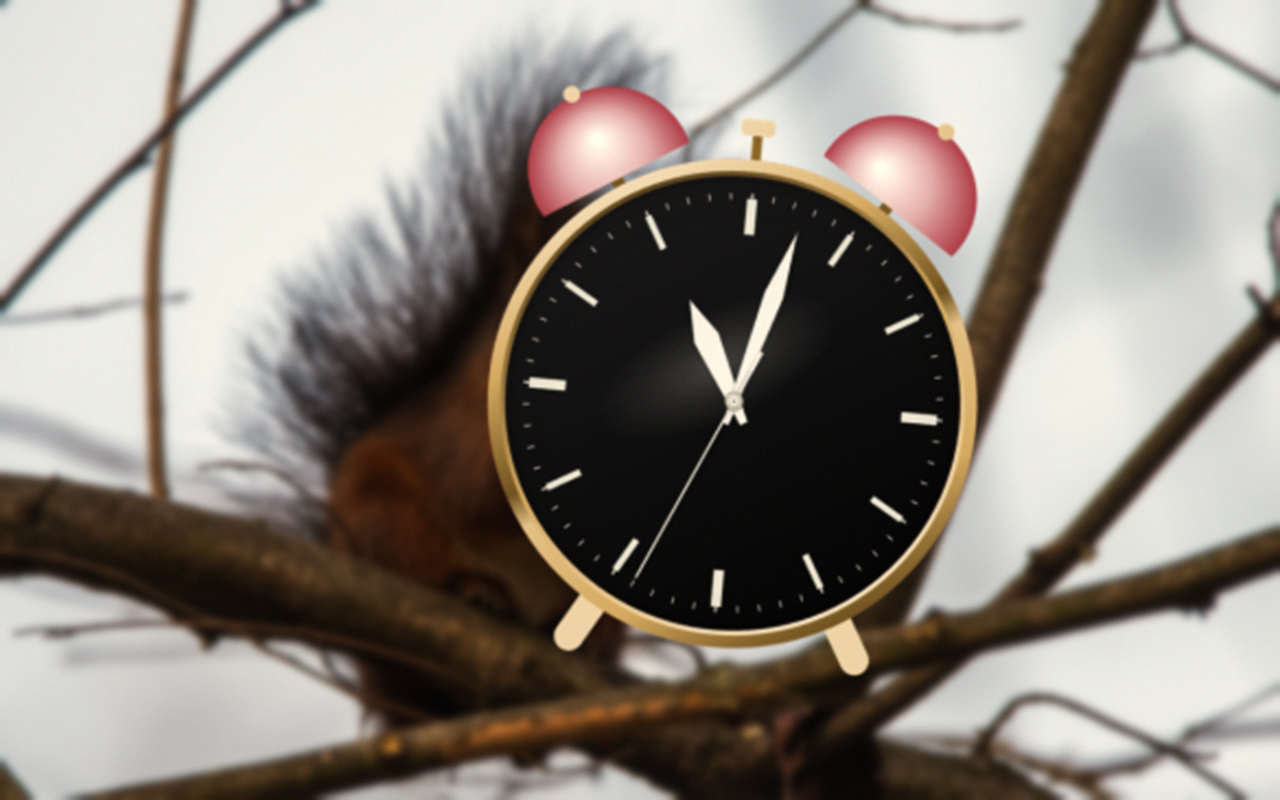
11:02:34
